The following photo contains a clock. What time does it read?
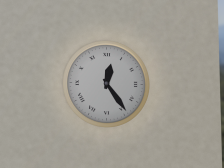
12:24
